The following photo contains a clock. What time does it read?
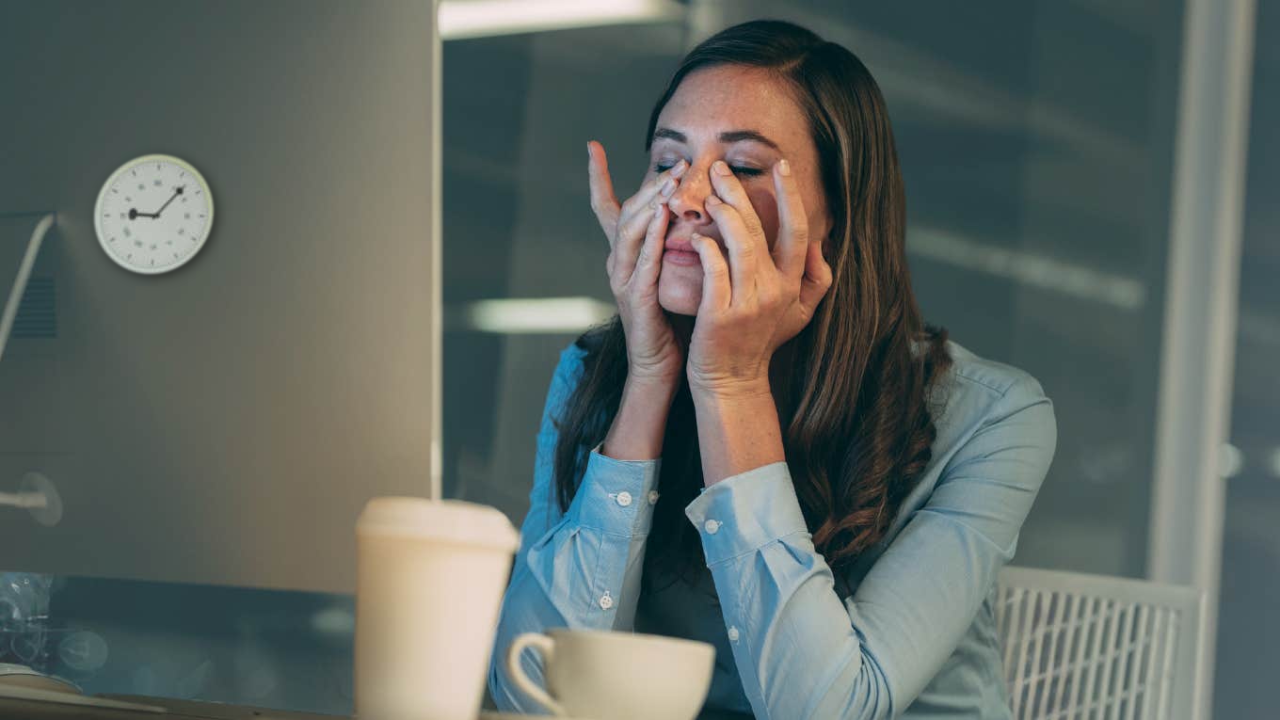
9:07
